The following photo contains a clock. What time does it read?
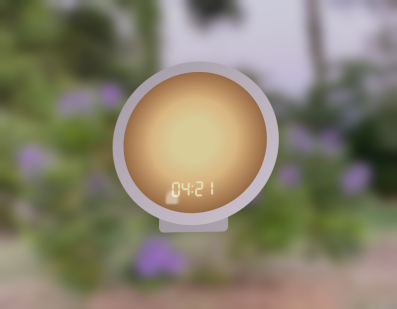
4:21
